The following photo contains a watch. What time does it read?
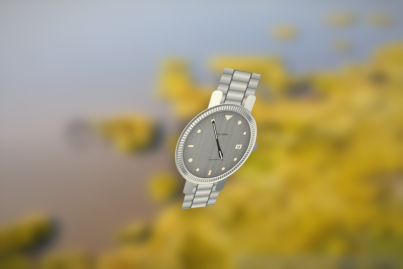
4:55
